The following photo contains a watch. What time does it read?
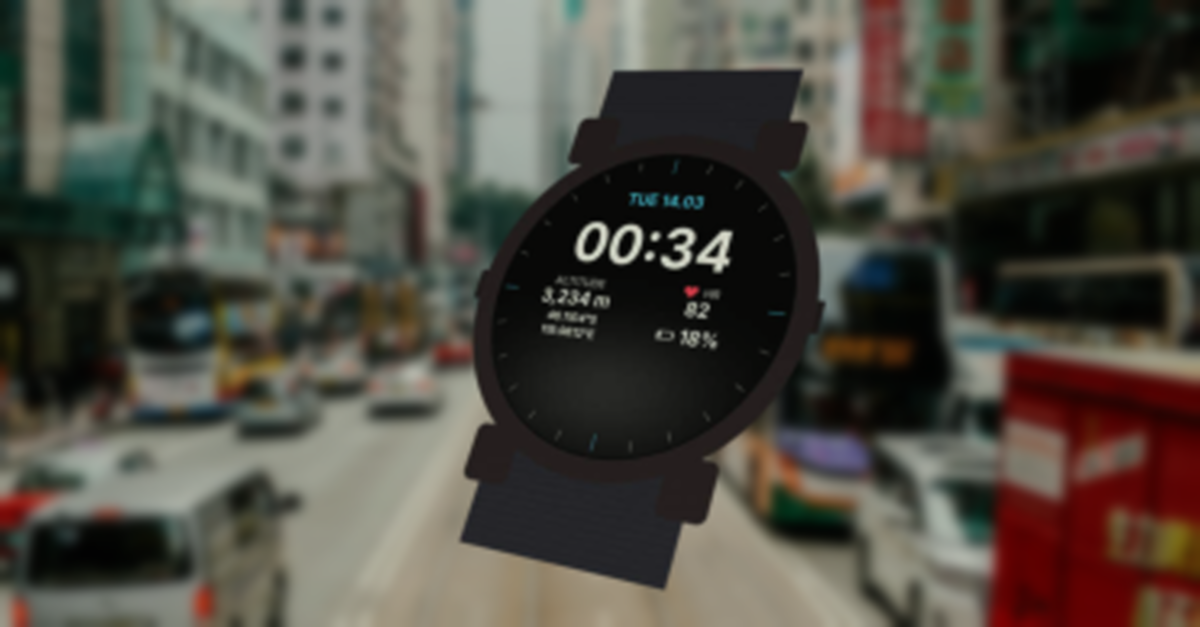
0:34
